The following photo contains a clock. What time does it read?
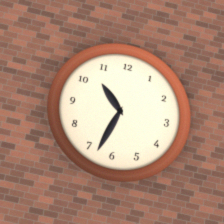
10:33
